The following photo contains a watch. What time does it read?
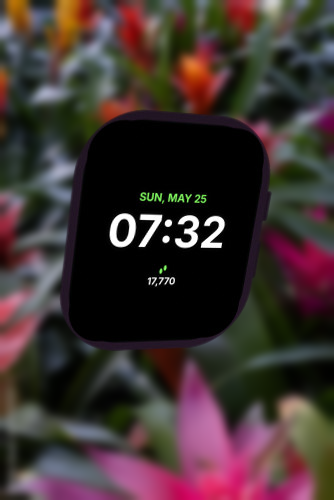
7:32
